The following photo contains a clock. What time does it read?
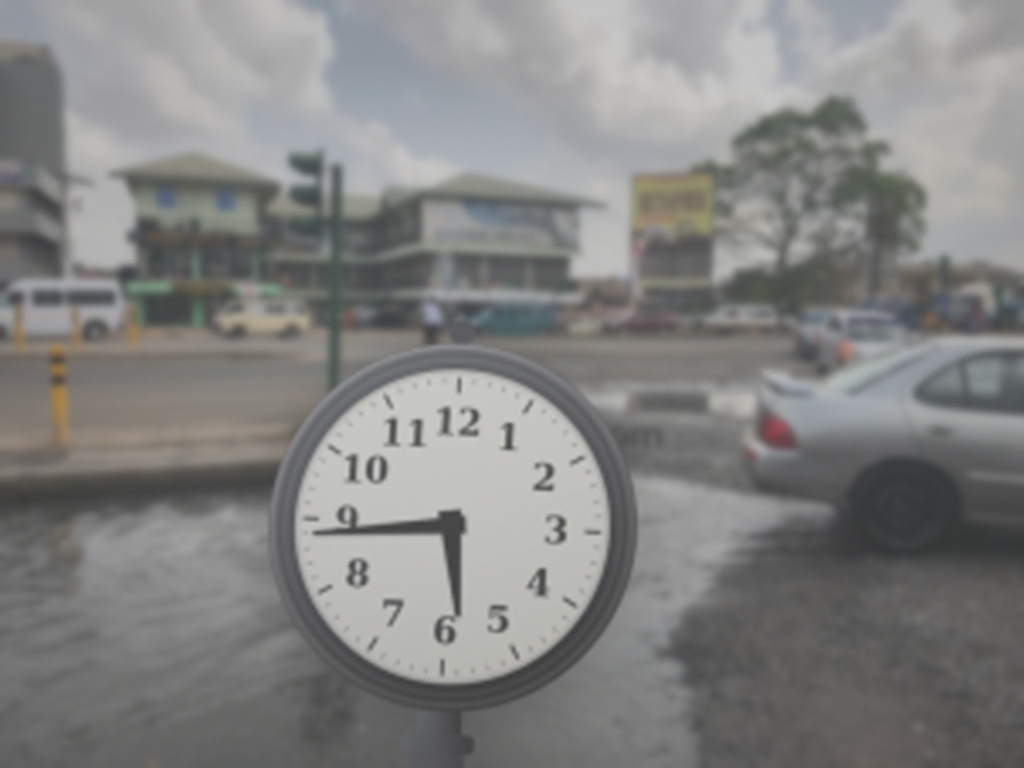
5:44
